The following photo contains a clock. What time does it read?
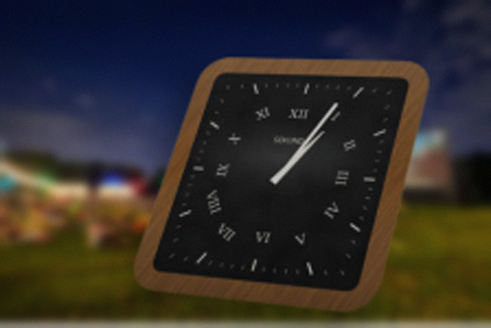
1:04
